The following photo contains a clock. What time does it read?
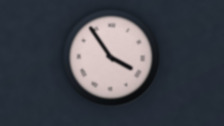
3:54
